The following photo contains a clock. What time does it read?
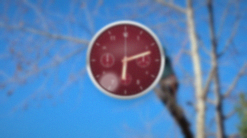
6:12
